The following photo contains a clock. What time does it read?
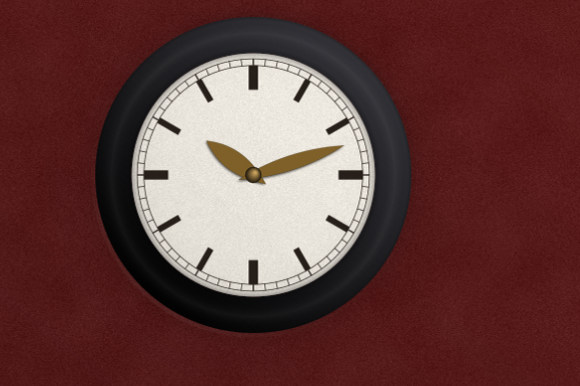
10:12
